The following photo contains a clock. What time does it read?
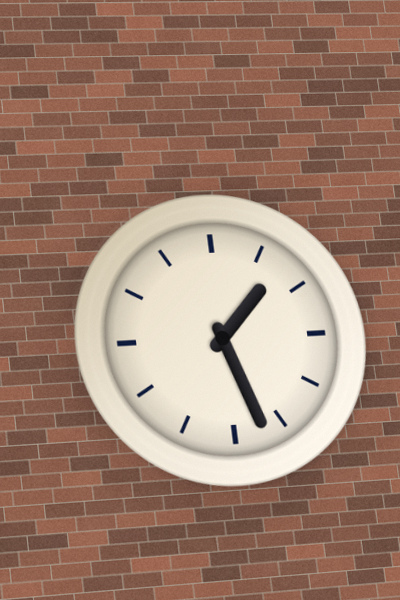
1:27
